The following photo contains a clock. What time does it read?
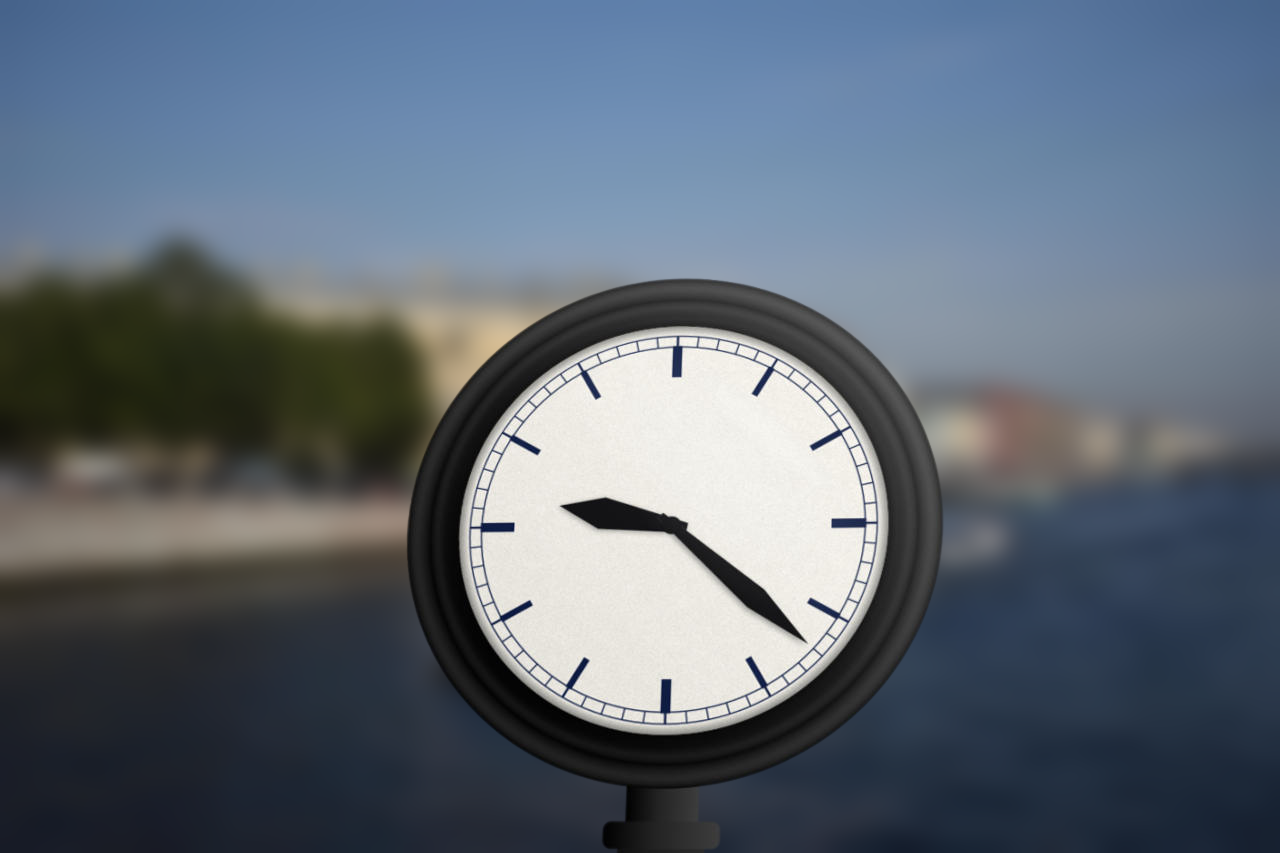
9:22
